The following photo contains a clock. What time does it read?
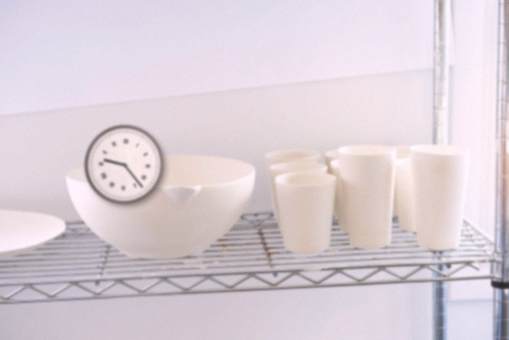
9:23
